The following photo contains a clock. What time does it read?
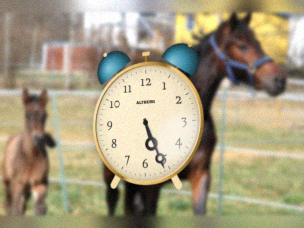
5:26
